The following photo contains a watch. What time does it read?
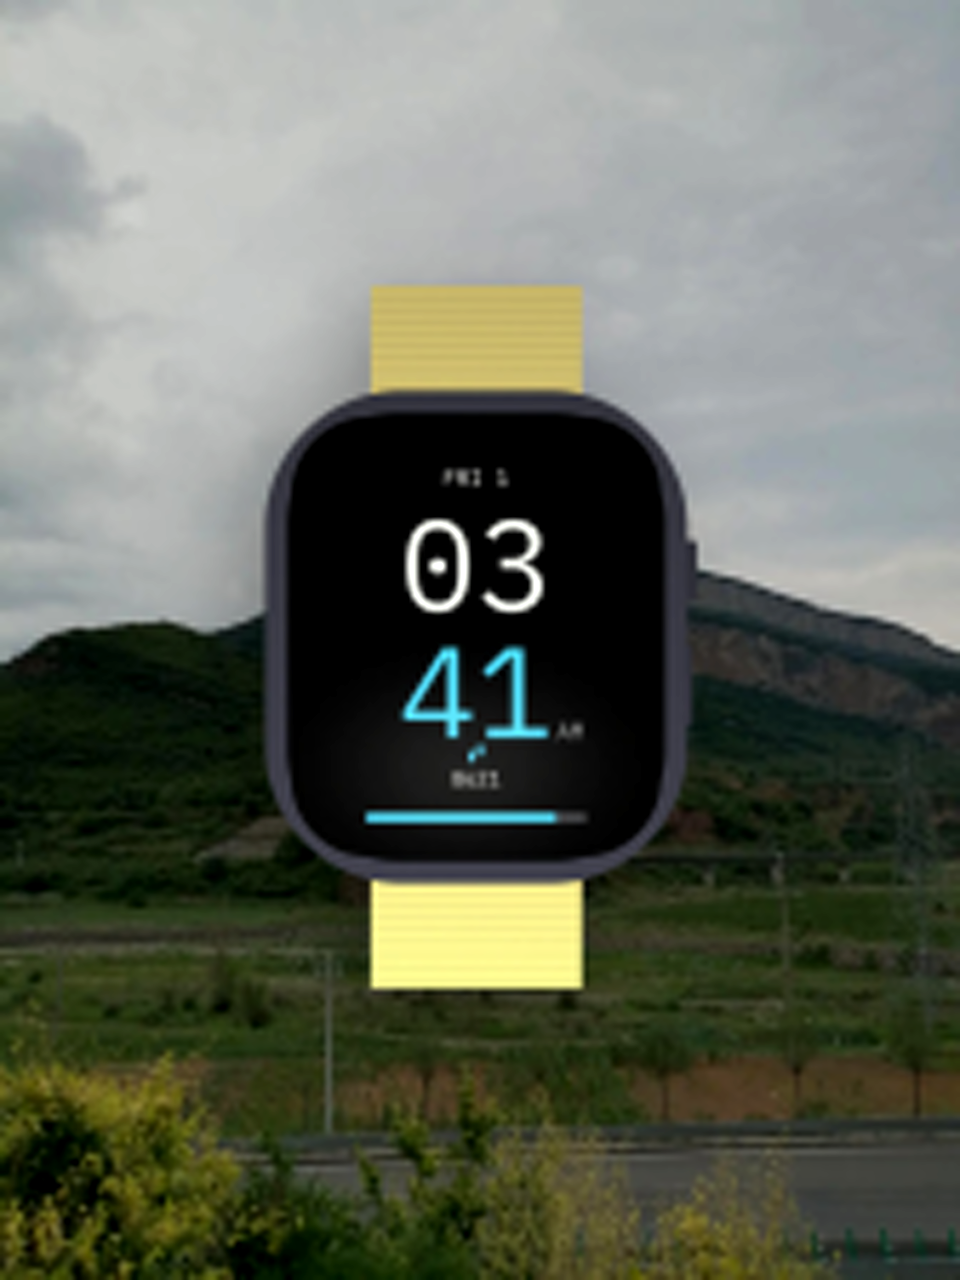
3:41
